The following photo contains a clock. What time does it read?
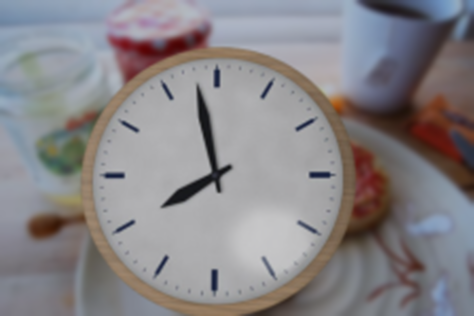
7:58
